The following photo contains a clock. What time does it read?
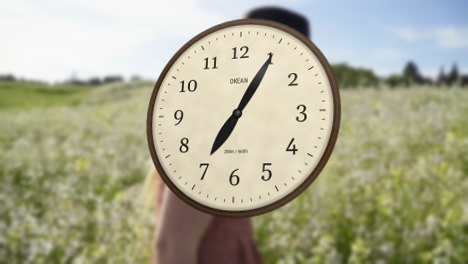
7:05
